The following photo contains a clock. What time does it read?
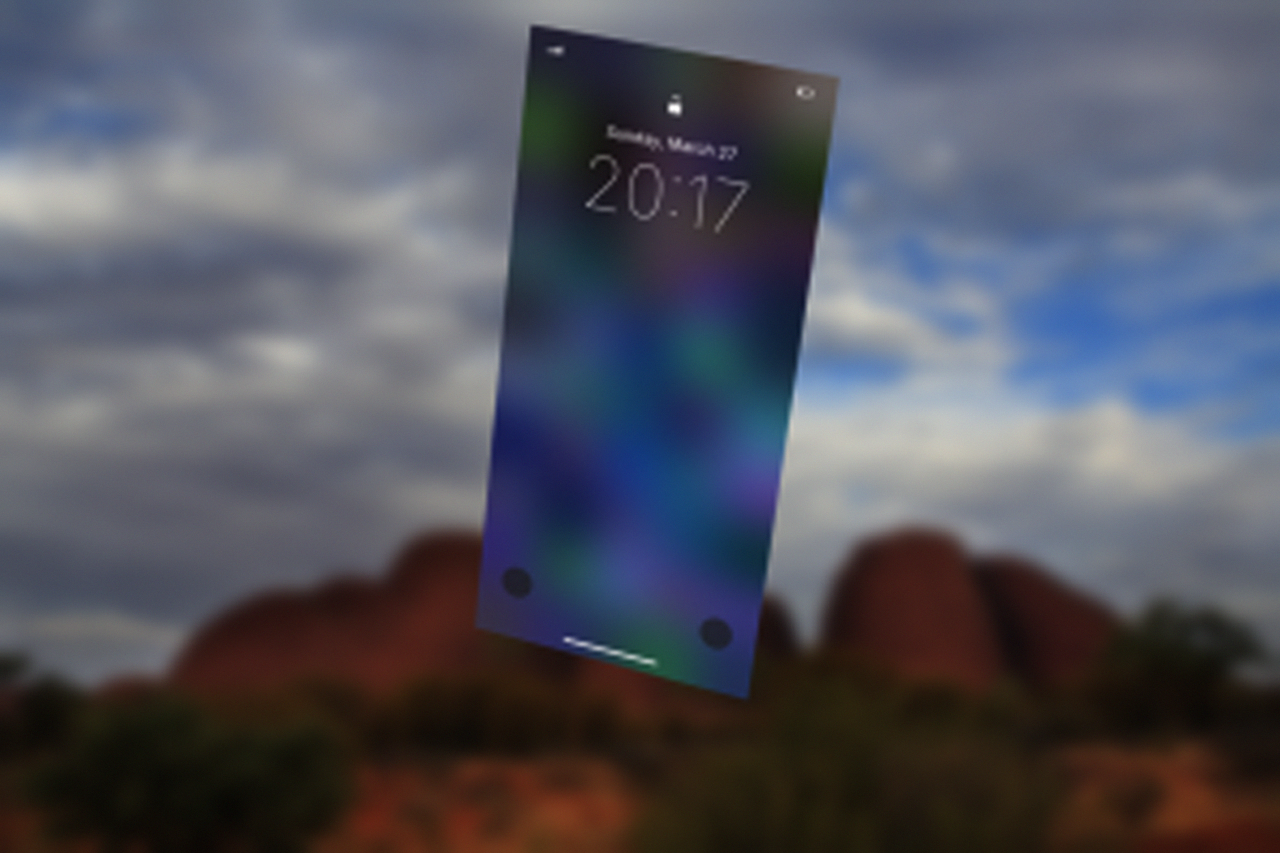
20:17
